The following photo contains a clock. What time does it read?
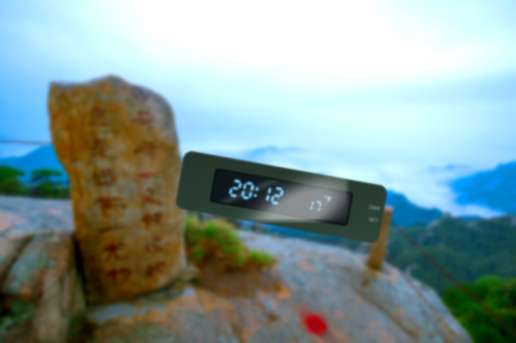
20:12
